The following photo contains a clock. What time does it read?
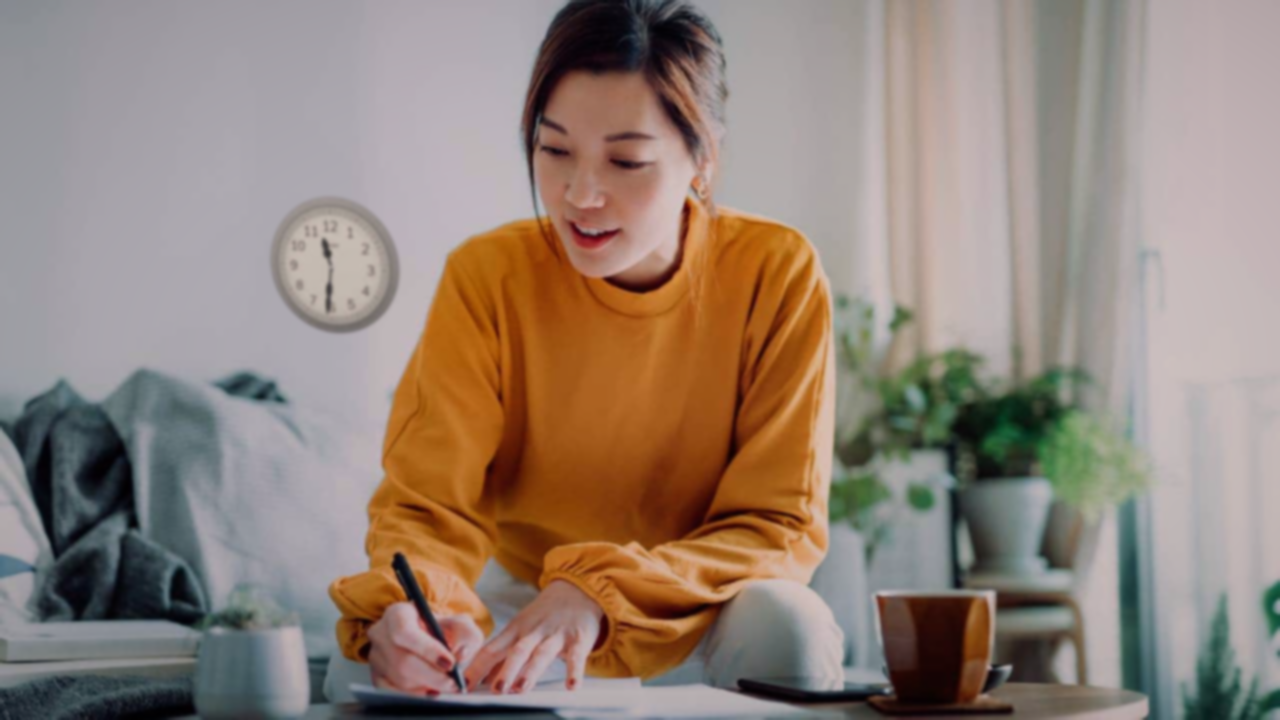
11:31
